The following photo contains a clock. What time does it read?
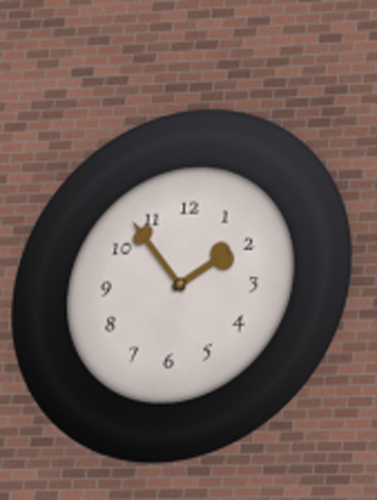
1:53
